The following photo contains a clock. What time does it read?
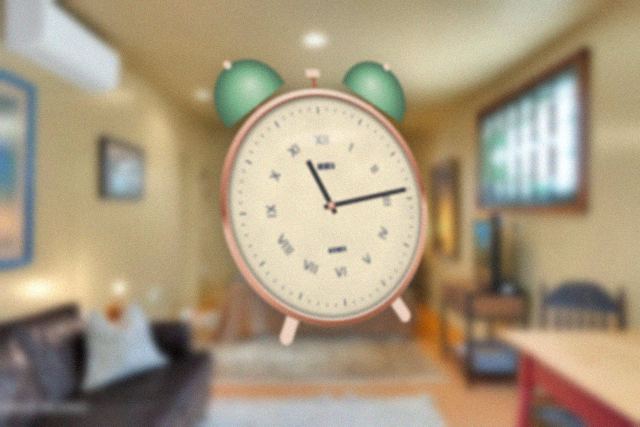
11:14
